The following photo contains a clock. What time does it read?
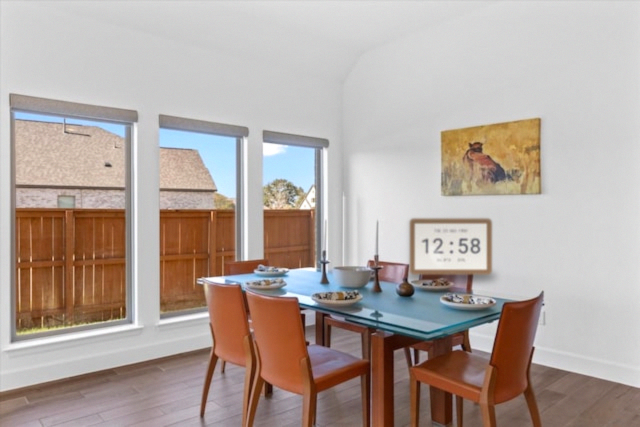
12:58
